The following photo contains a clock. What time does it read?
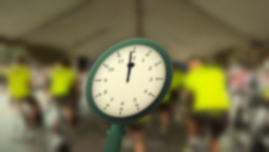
11:59
